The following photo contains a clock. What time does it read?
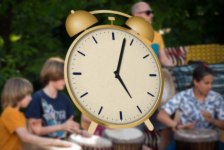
5:03
